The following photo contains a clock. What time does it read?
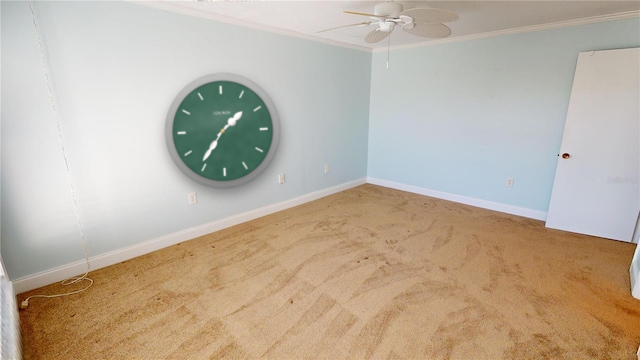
1:36
